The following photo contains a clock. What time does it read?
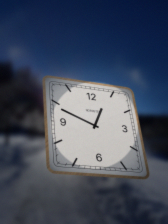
12:49
